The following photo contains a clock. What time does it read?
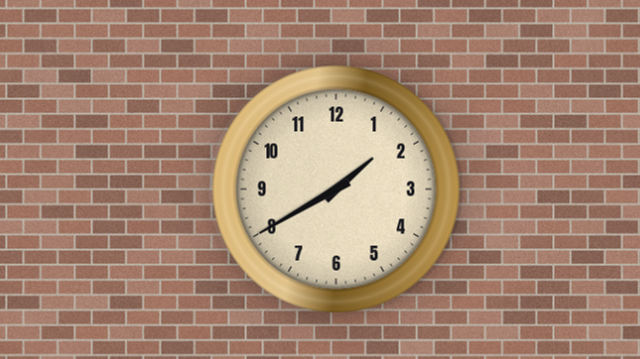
1:40
